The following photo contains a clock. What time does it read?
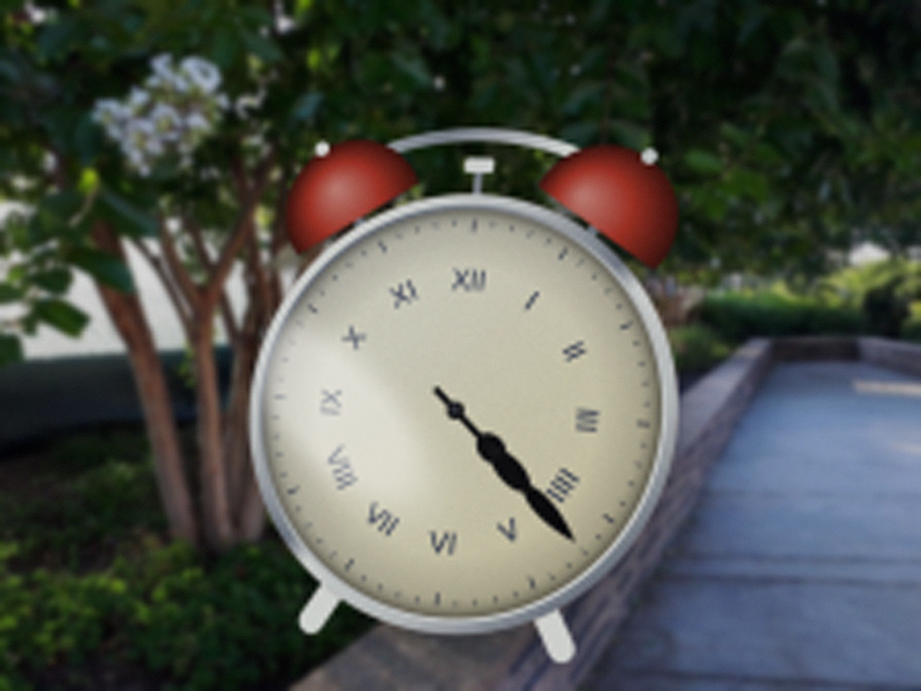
4:22
